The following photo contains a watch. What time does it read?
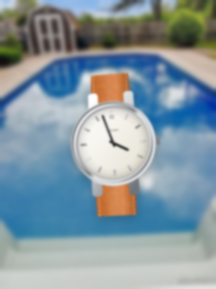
3:57
